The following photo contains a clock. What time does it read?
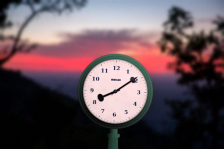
8:09
